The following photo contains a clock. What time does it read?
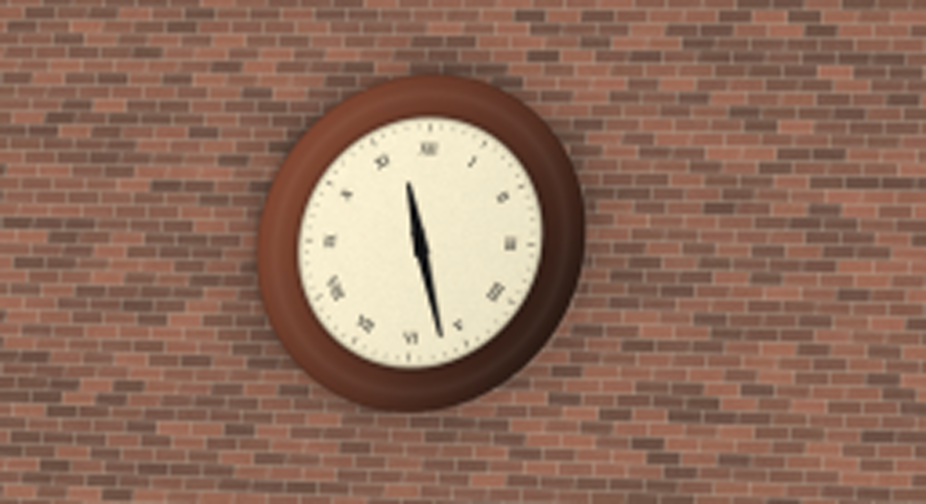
11:27
